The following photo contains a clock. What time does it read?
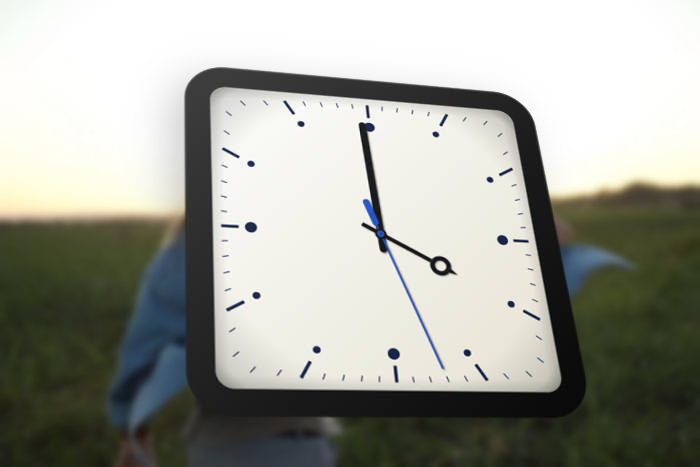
3:59:27
